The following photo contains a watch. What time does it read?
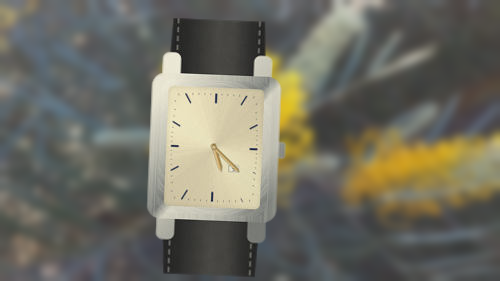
5:22
